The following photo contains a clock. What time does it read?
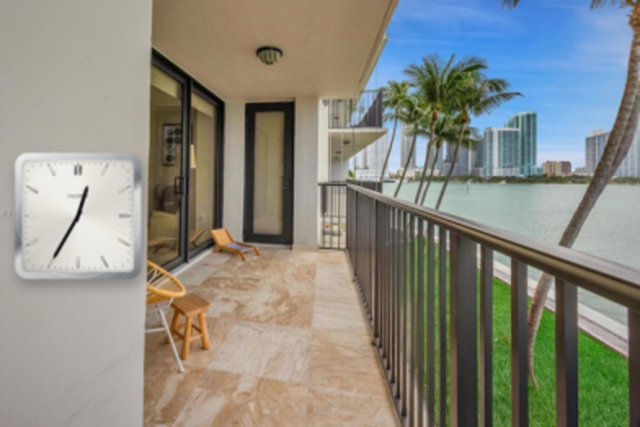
12:35
